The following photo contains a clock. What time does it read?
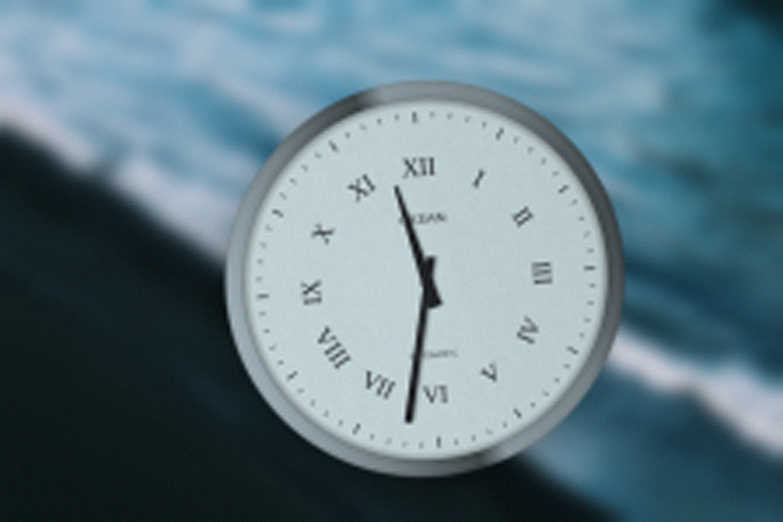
11:32
